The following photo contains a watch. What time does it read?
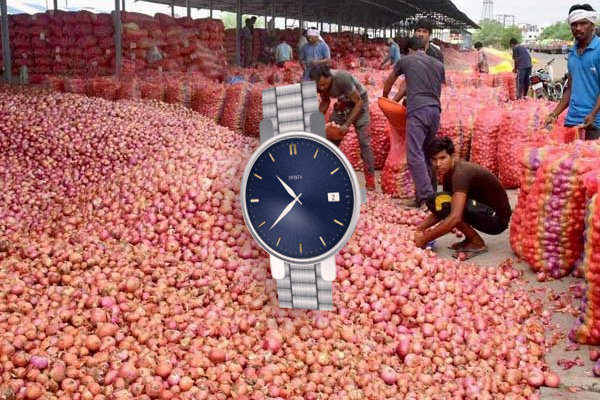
10:38
